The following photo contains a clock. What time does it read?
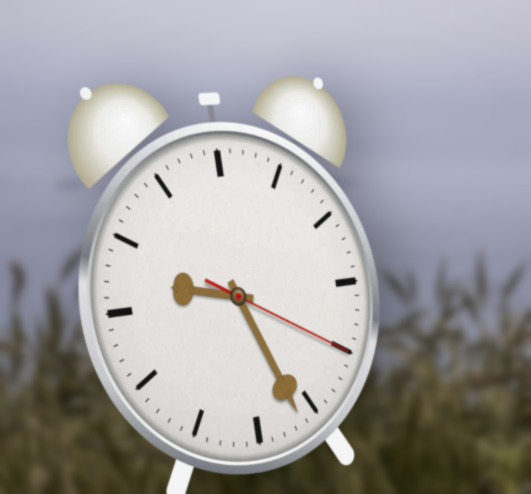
9:26:20
